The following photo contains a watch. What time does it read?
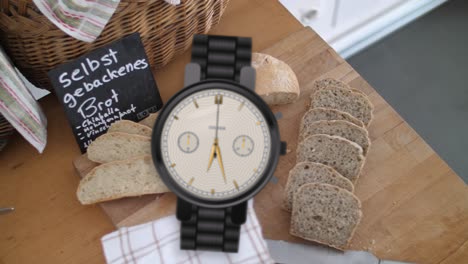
6:27
